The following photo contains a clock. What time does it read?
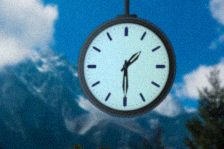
1:30
